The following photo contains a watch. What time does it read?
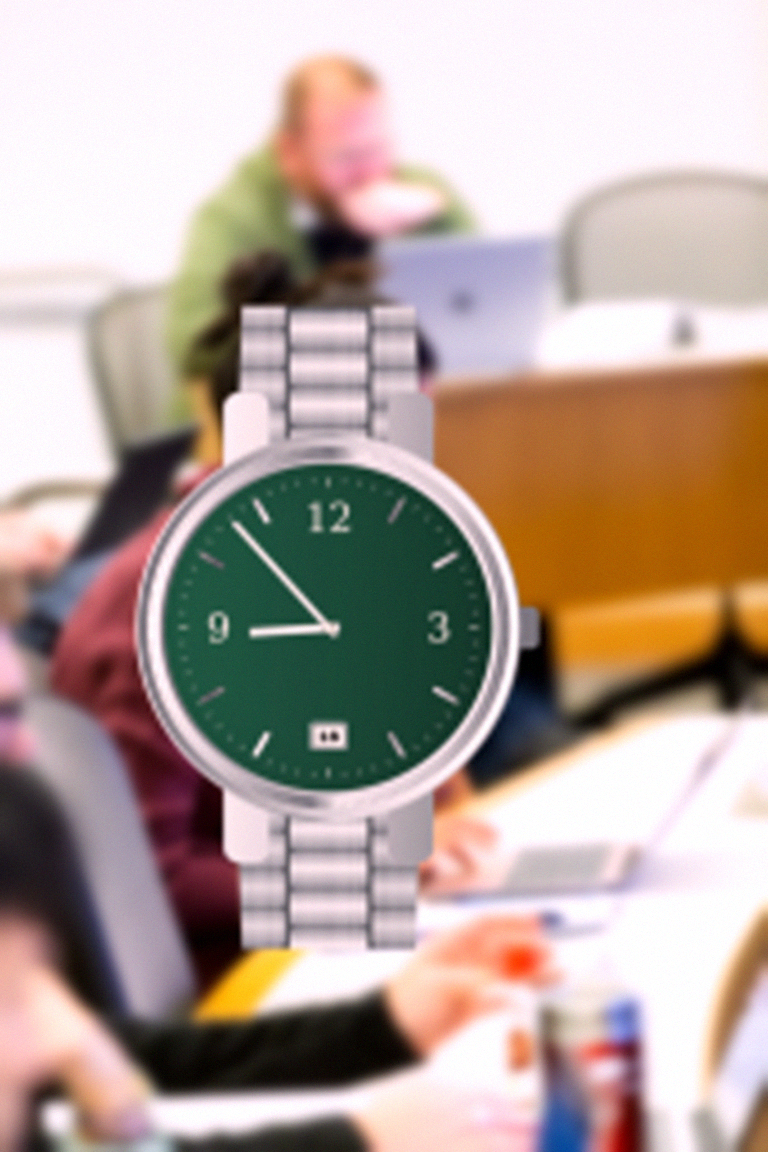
8:53
